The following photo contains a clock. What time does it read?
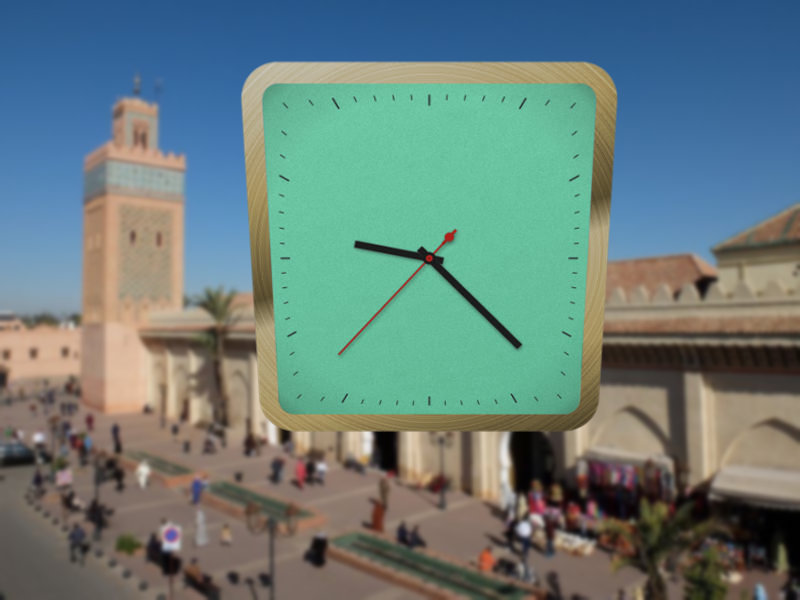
9:22:37
